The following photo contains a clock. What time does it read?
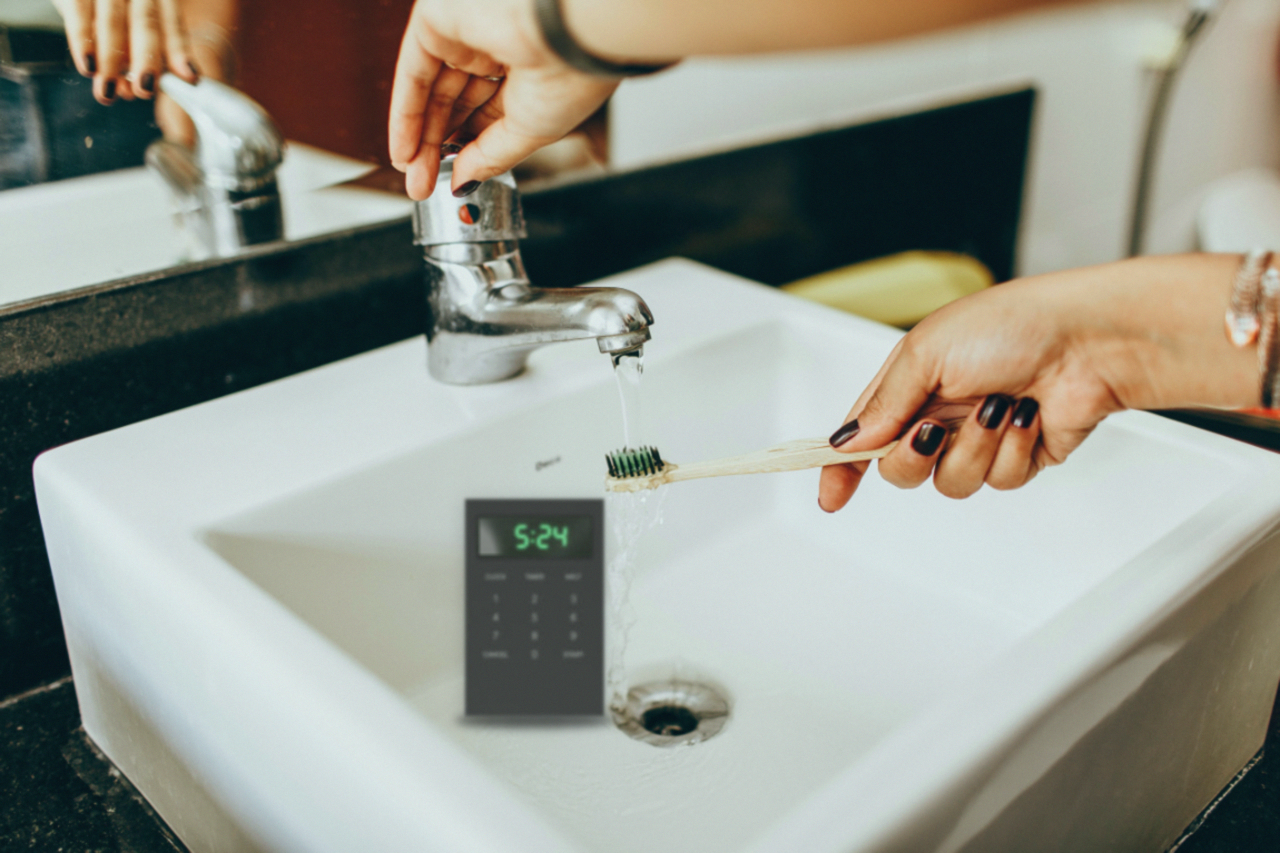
5:24
